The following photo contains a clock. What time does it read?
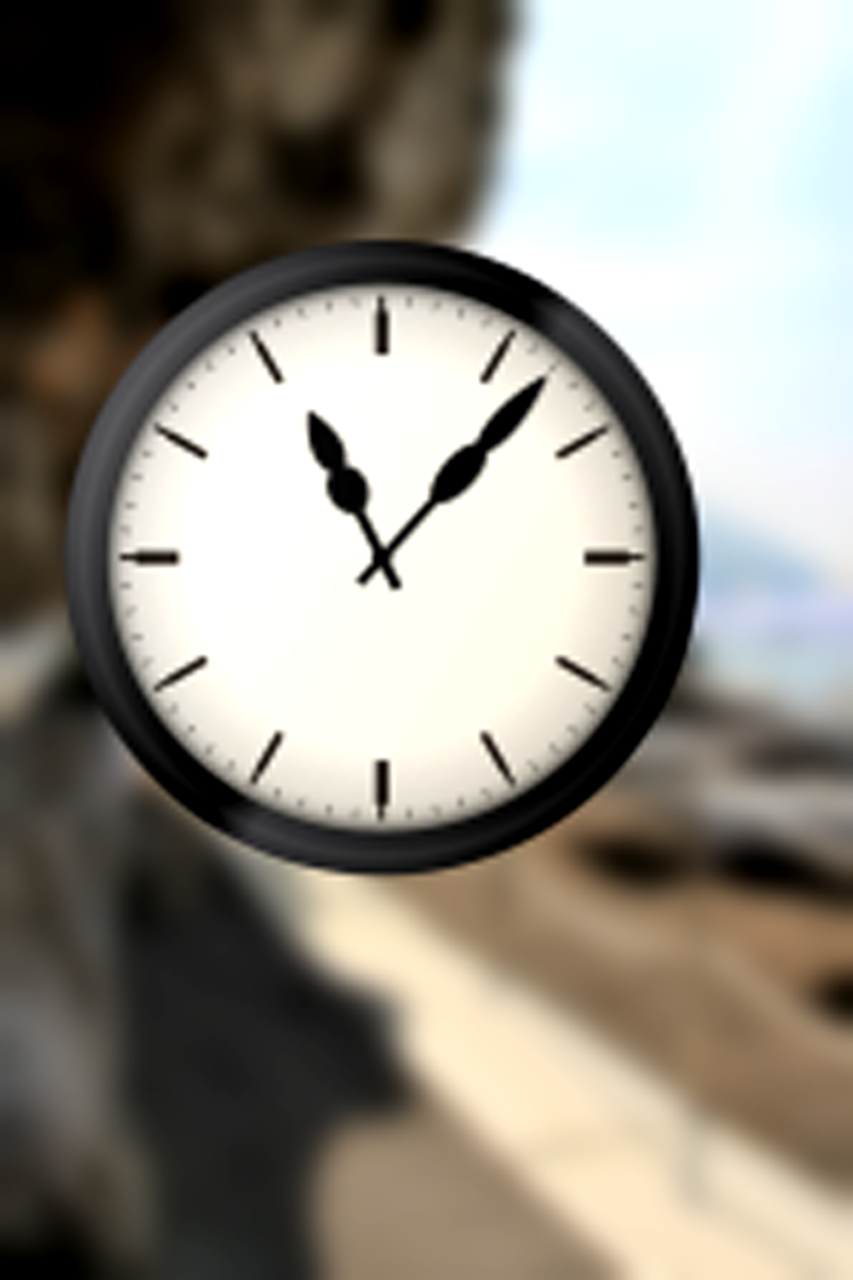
11:07
